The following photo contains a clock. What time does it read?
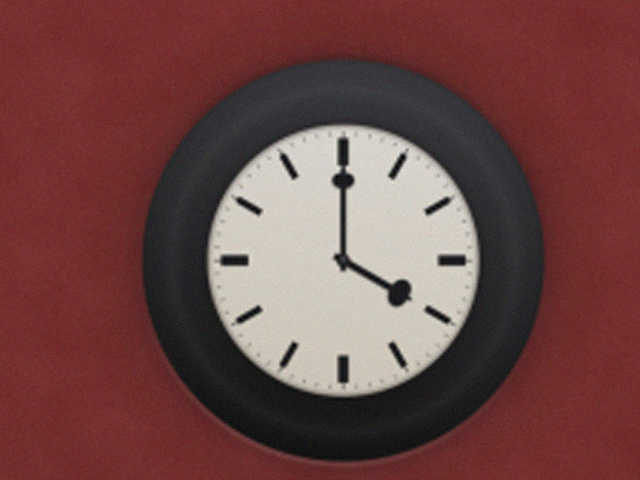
4:00
